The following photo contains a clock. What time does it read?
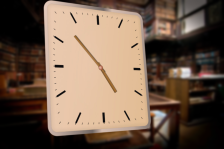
4:53
